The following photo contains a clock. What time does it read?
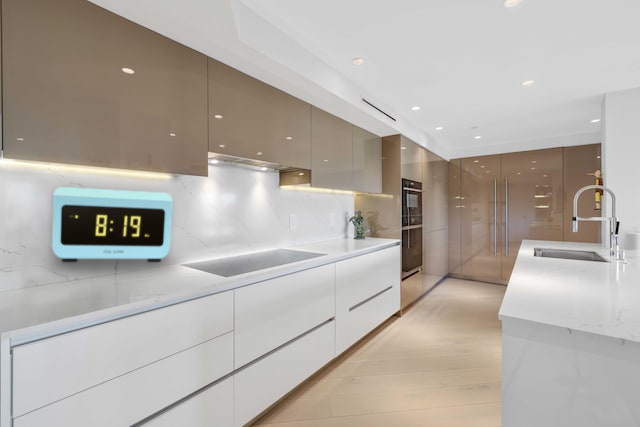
8:19
